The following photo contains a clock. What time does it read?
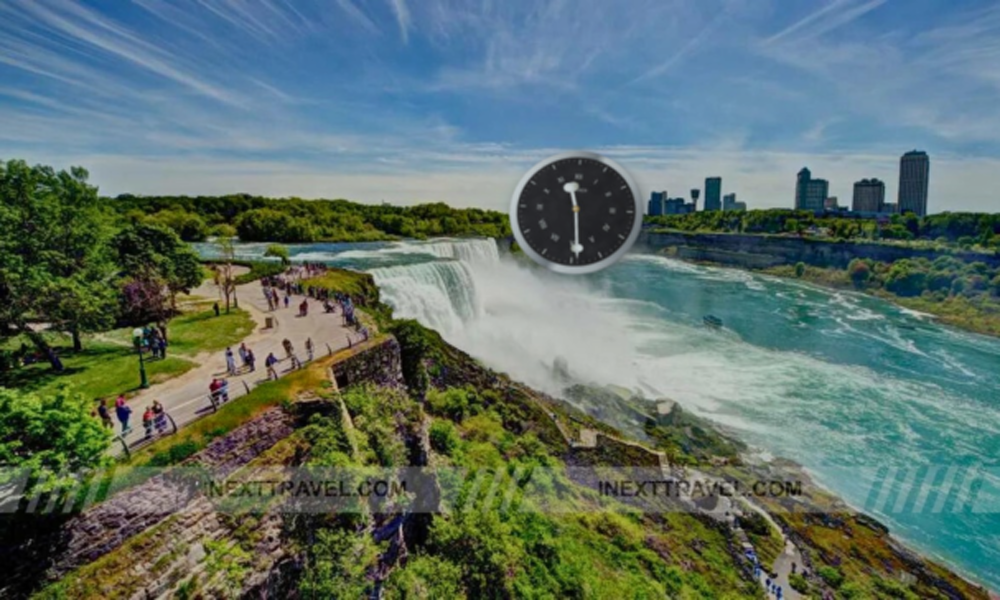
11:29
